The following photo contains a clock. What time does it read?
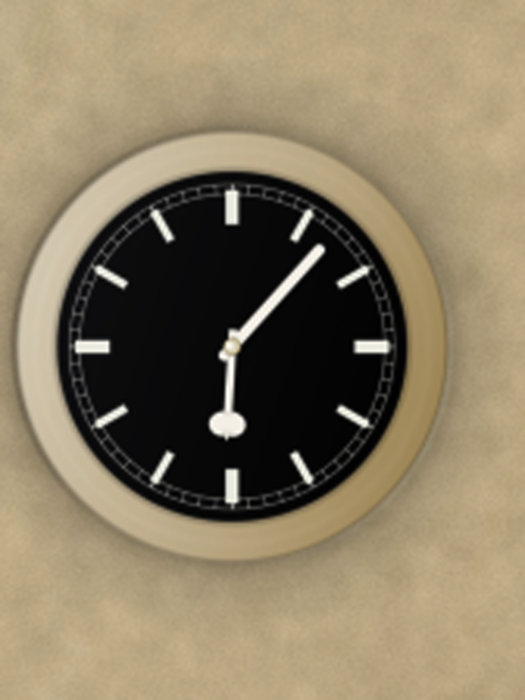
6:07
